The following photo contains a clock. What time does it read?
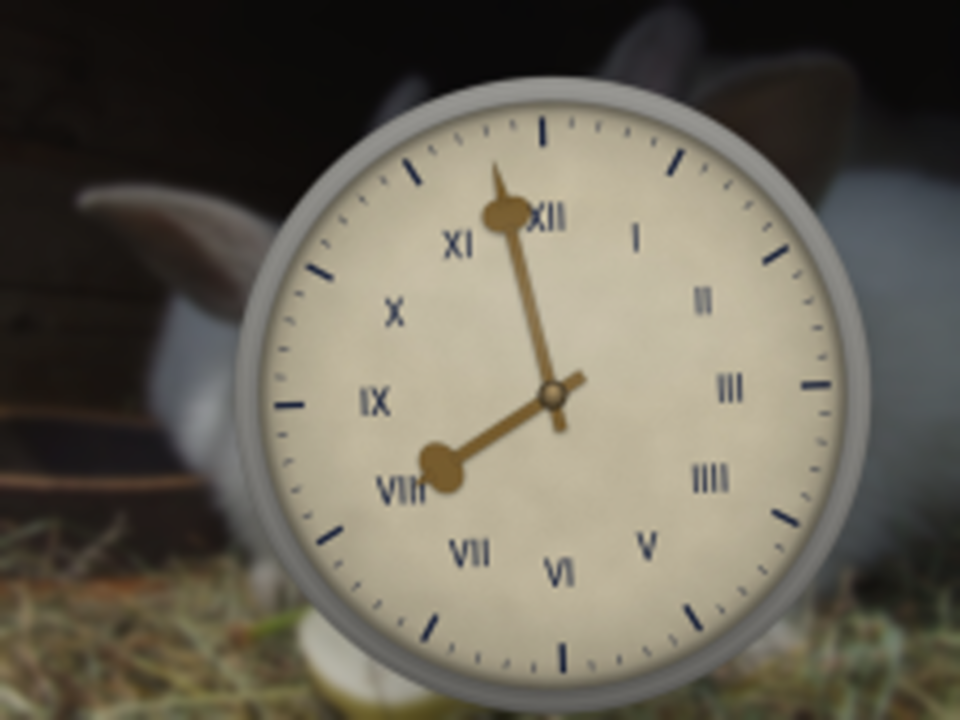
7:58
